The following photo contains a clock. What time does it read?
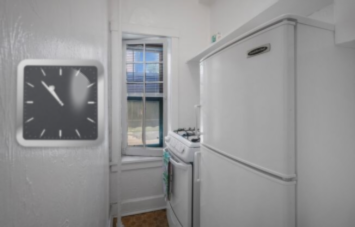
10:53
